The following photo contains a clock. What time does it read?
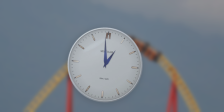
12:59
